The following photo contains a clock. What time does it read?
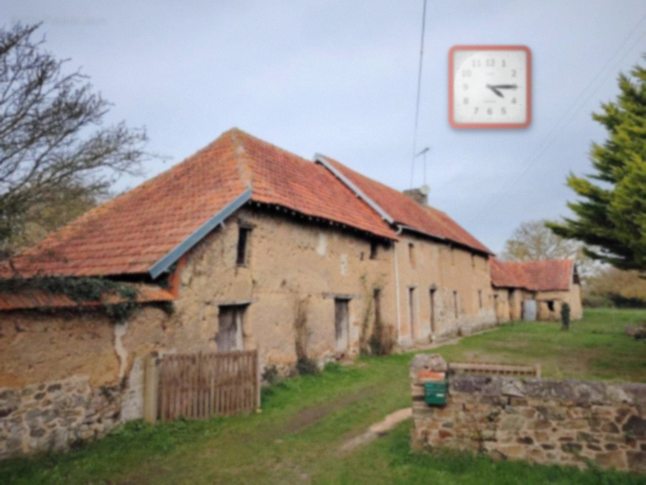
4:15
